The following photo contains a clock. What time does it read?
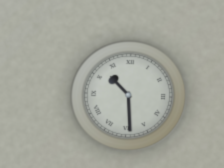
10:29
